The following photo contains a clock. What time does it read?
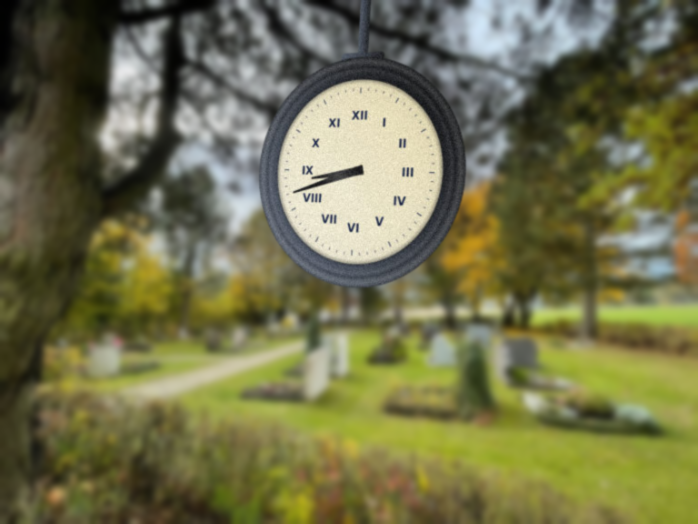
8:42
